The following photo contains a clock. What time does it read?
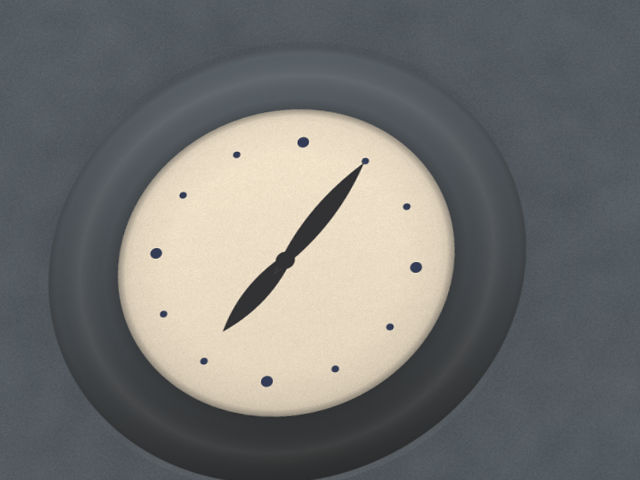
7:05
